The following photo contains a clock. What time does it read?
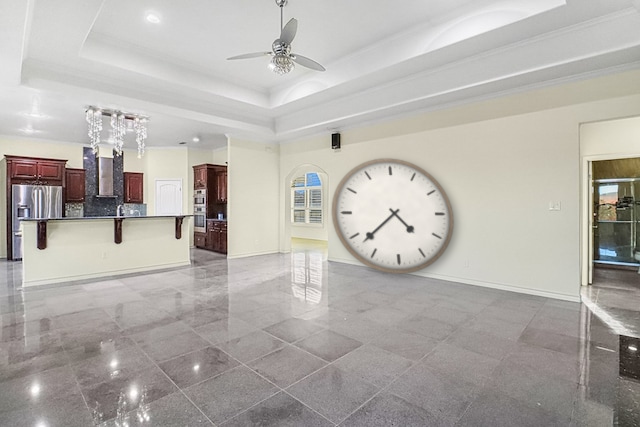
4:38
